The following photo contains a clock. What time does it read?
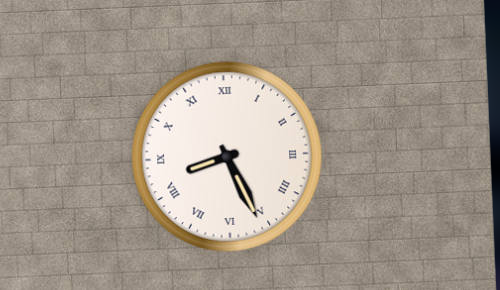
8:26
